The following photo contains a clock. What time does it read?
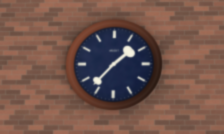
1:37
